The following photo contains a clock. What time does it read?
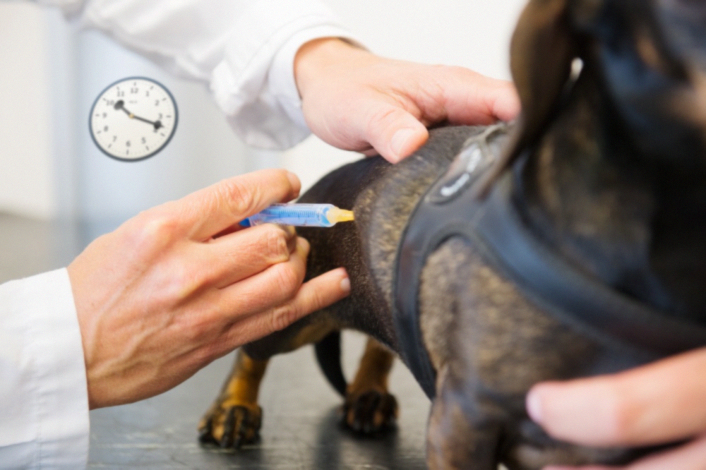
10:18
